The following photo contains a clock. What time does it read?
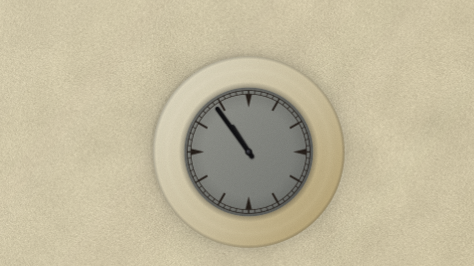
10:54
